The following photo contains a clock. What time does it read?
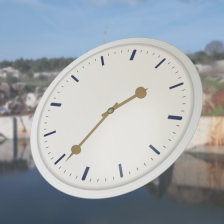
1:34
